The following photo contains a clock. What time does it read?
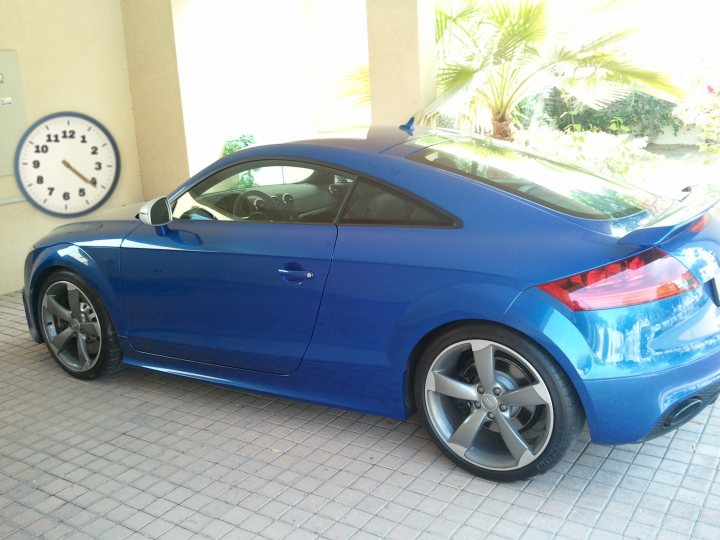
4:21
